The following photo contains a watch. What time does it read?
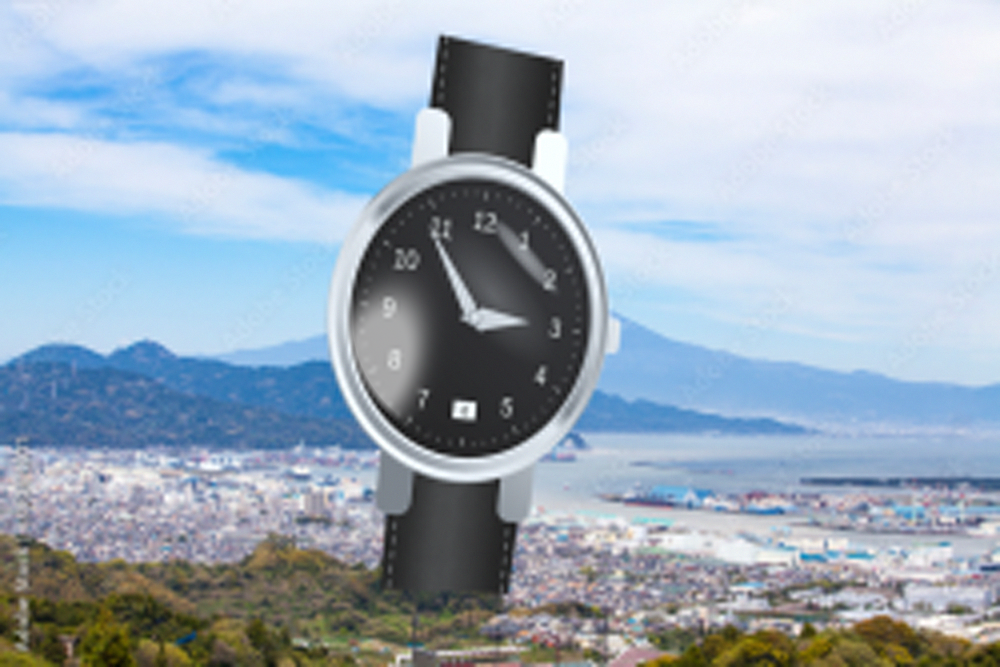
2:54
